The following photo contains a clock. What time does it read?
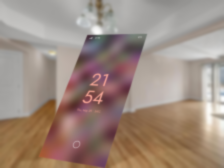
21:54
